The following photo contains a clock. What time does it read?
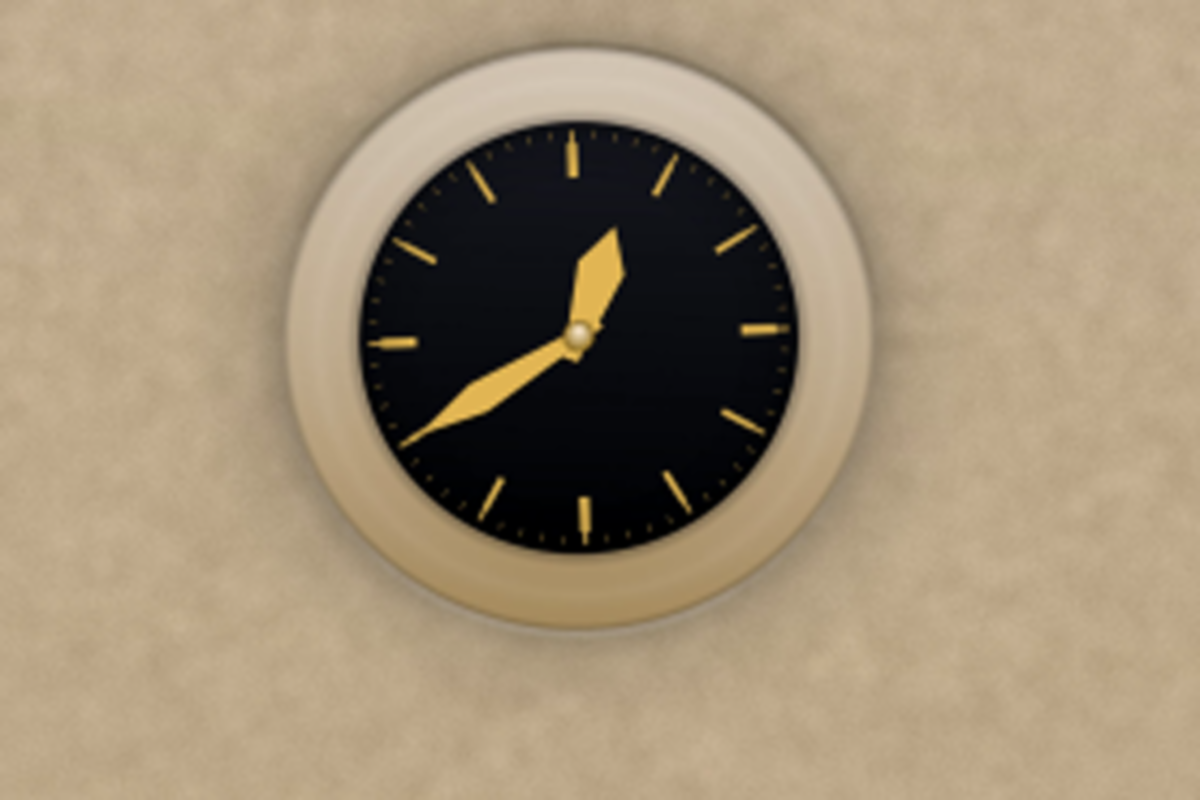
12:40
